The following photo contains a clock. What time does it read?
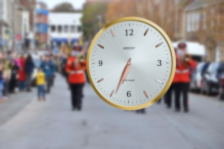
6:34
